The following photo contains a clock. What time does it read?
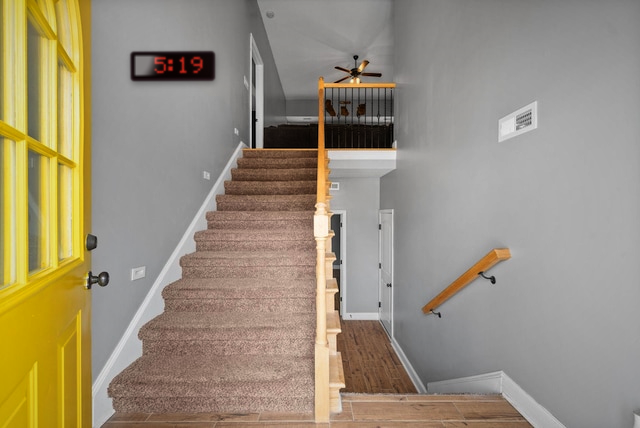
5:19
